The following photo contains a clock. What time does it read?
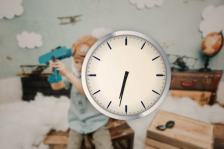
6:32
